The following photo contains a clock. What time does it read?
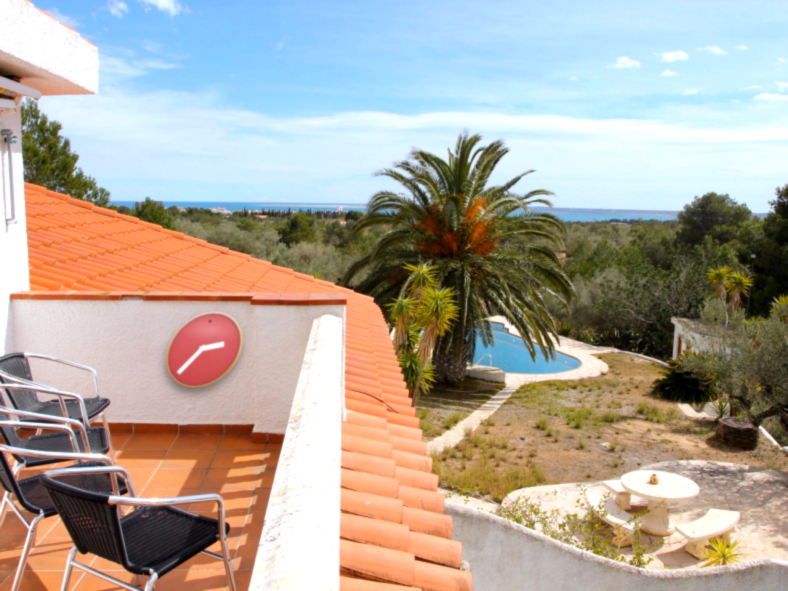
2:36
